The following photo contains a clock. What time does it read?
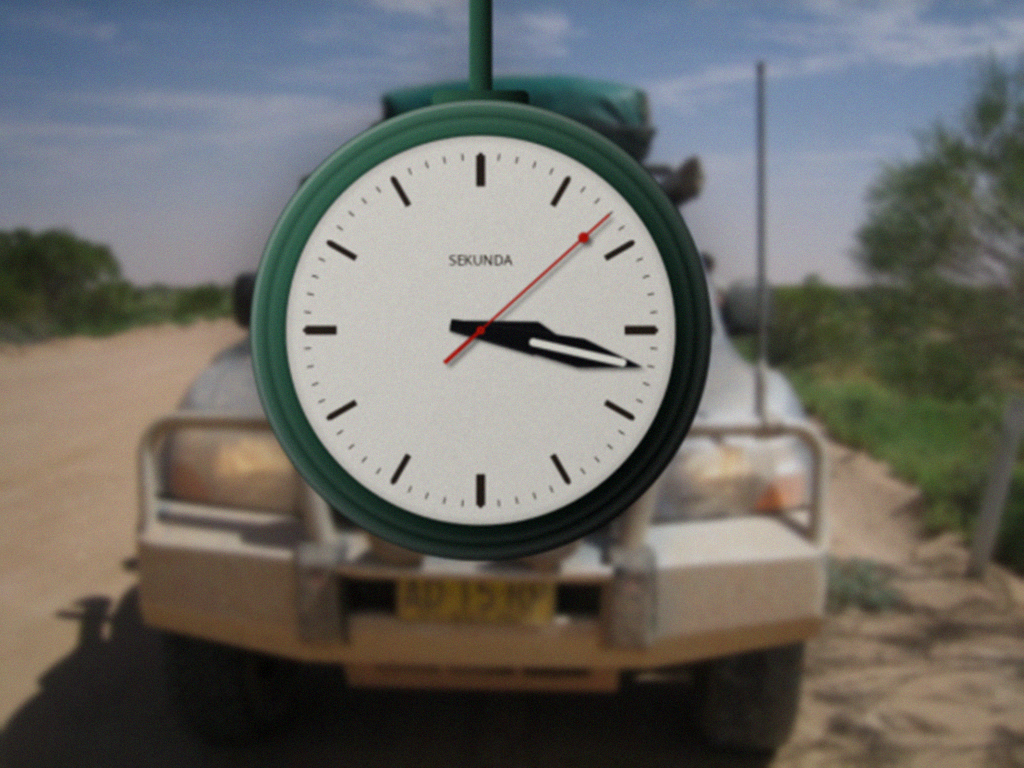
3:17:08
